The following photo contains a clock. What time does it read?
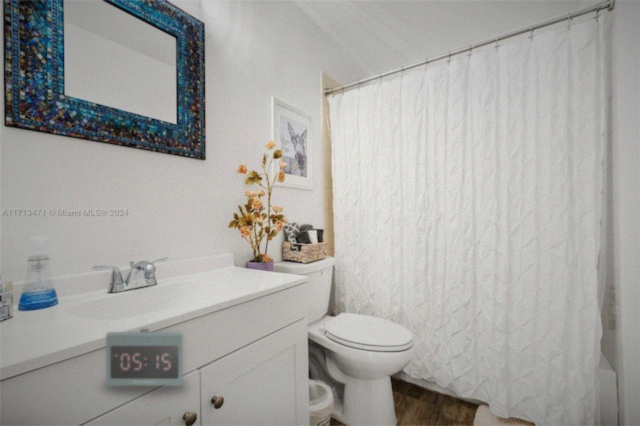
5:15
